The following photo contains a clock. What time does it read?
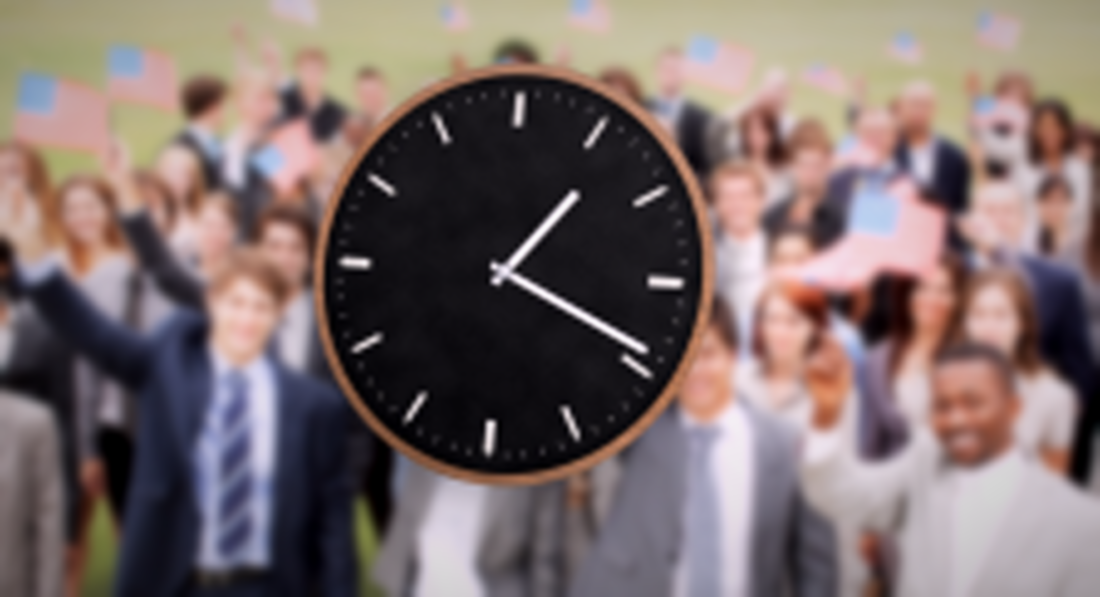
1:19
